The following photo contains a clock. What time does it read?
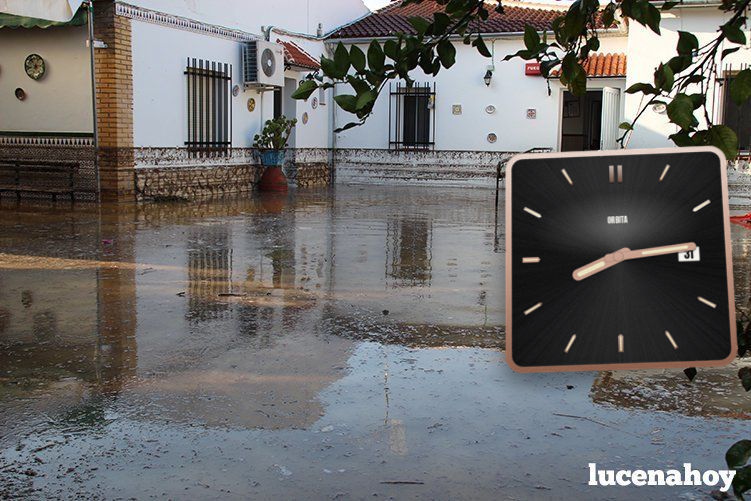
8:14
